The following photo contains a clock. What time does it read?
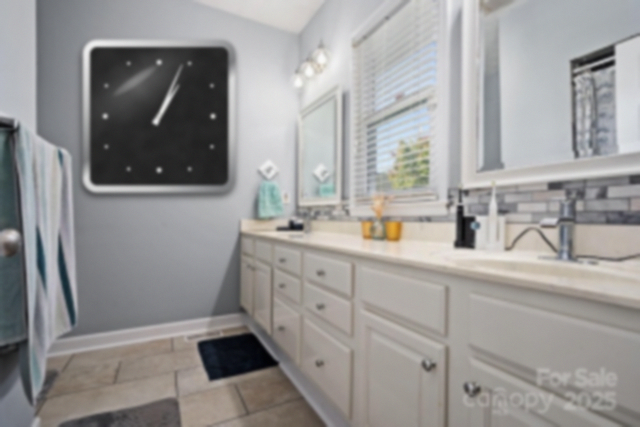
1:04
